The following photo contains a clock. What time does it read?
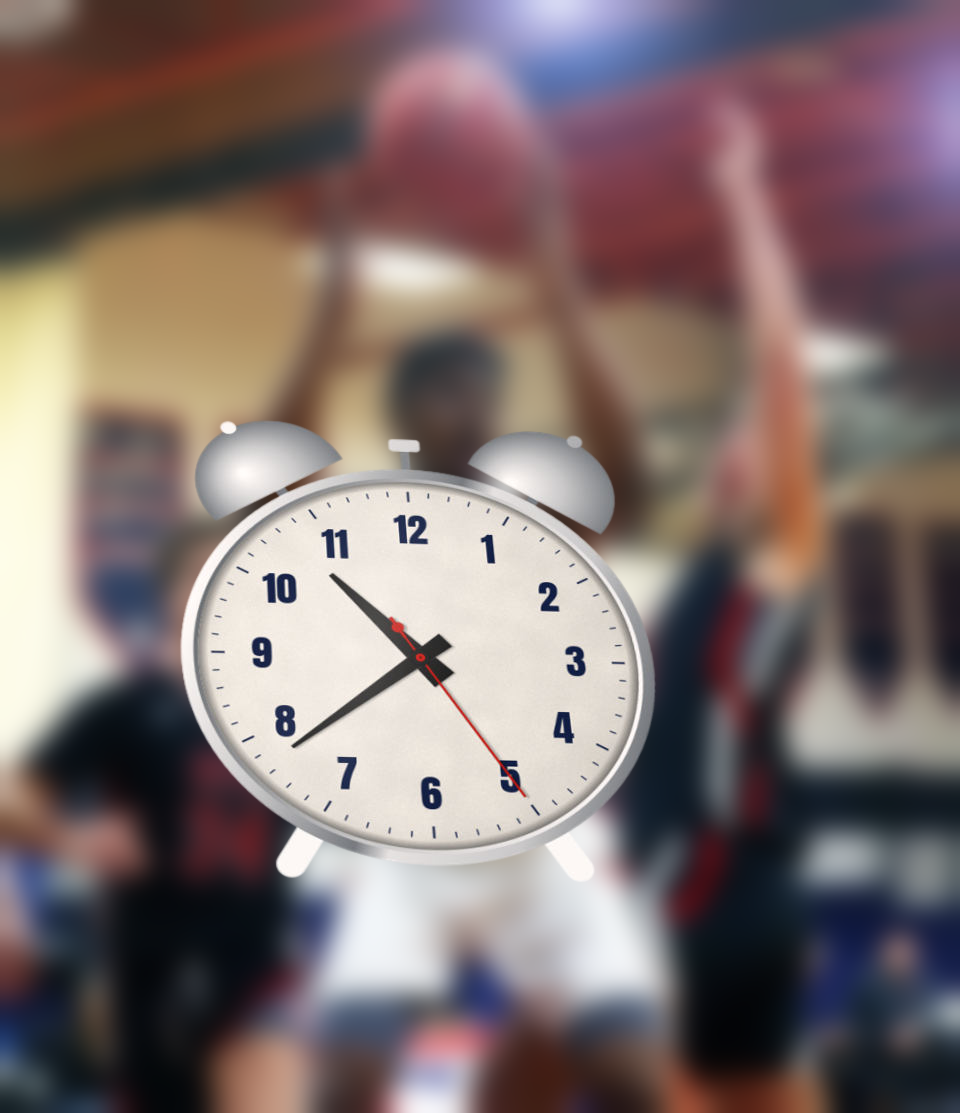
10:38:25
